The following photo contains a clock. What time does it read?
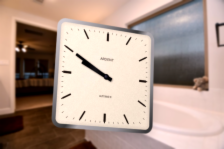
9:50
